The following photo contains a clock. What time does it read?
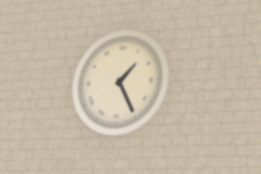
1:25
